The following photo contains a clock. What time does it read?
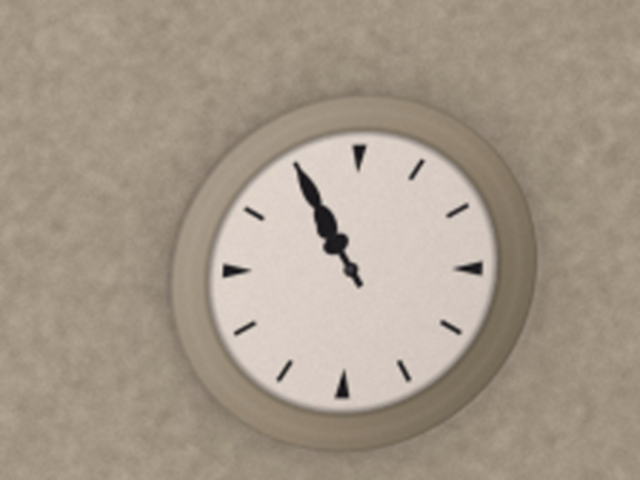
10:55
